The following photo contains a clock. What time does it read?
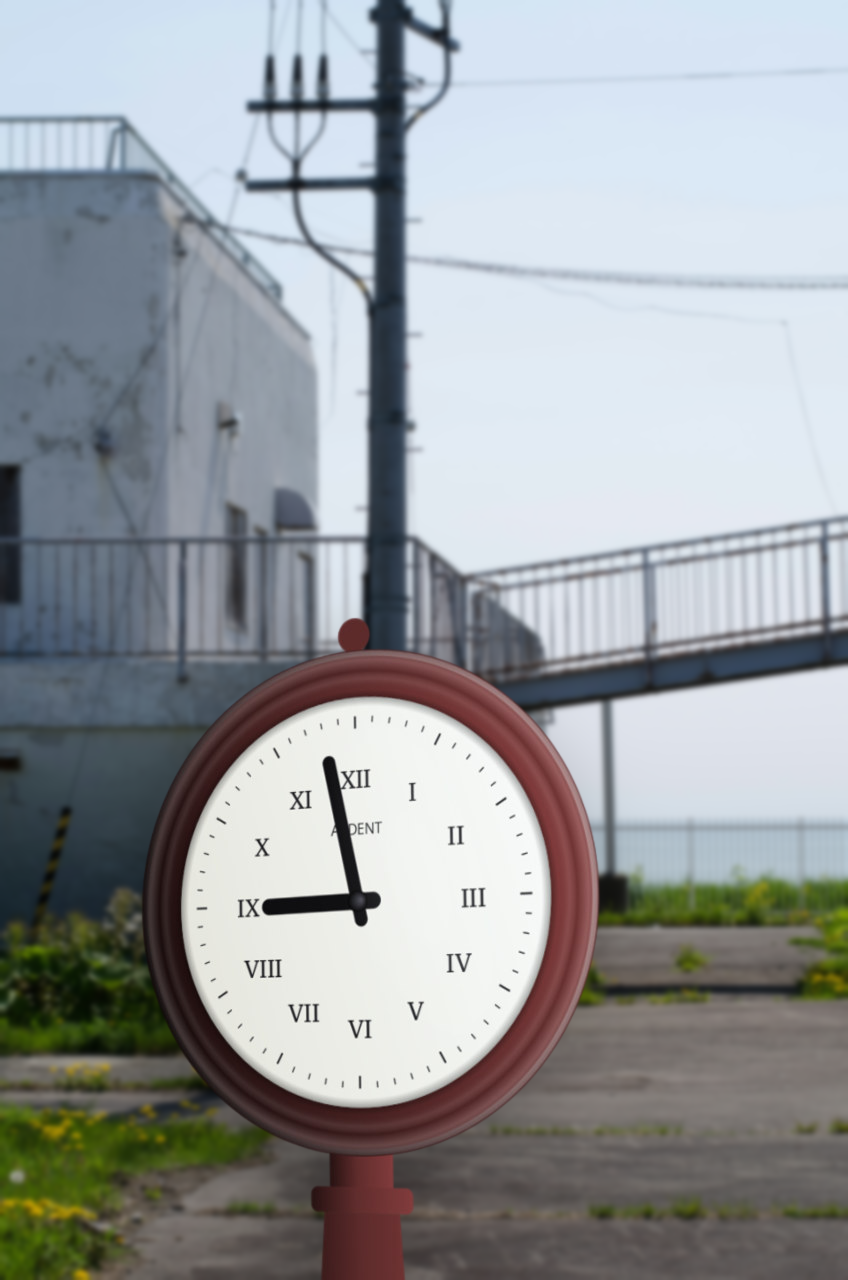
8:58
